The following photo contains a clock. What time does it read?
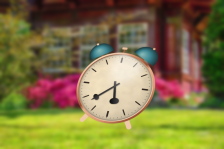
5:38
